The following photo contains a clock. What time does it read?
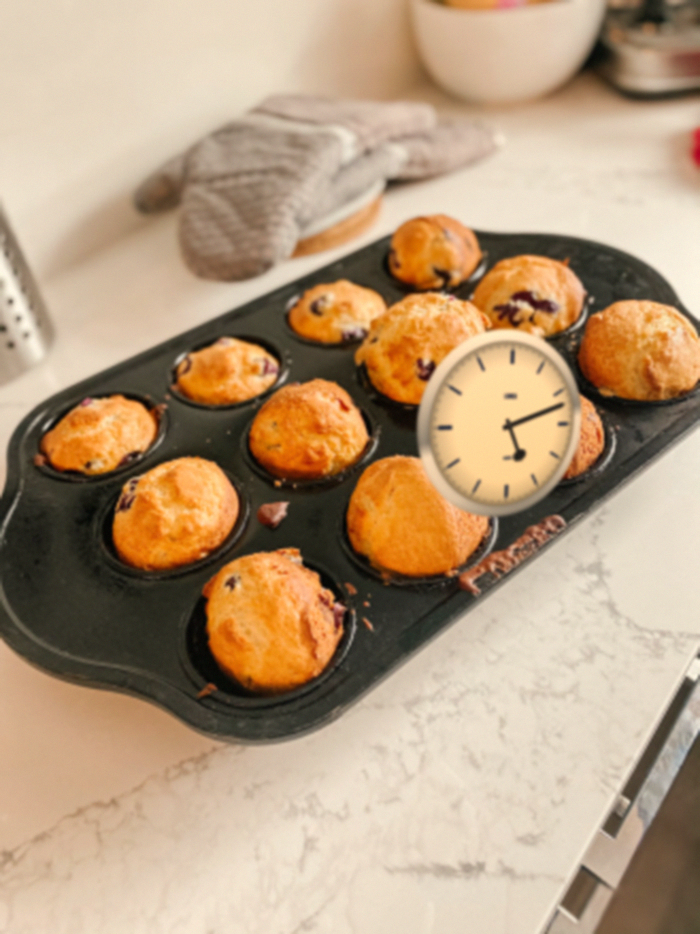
5:12
